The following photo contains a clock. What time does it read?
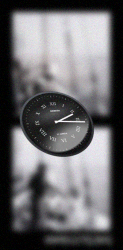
2:16
